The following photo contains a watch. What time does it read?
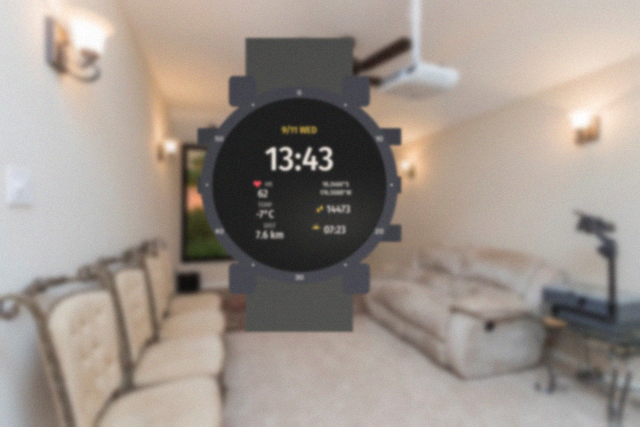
13:43
